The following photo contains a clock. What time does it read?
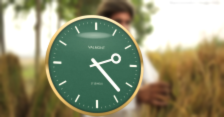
2:23
